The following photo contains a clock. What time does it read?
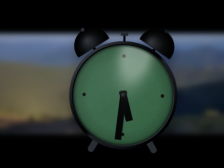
5:31
